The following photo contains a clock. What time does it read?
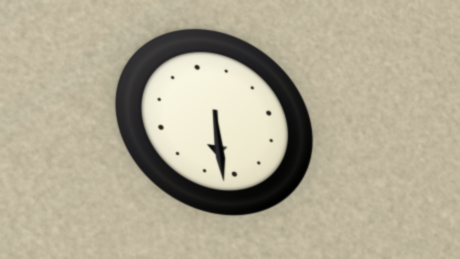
6:32
